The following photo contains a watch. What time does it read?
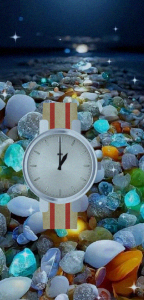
1:00
